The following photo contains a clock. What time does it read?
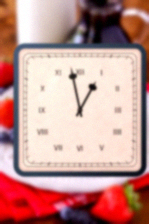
12:58
